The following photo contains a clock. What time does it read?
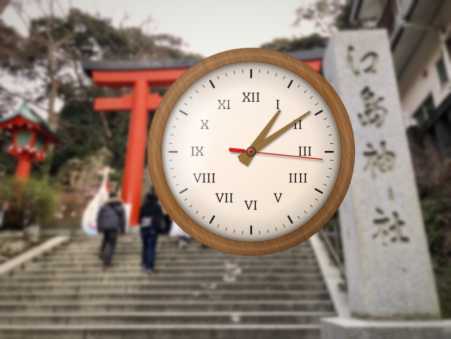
1:09:16
